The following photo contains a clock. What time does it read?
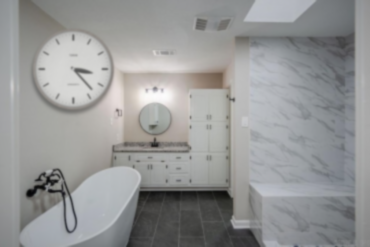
3:23
